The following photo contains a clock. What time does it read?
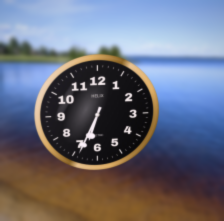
6:34
